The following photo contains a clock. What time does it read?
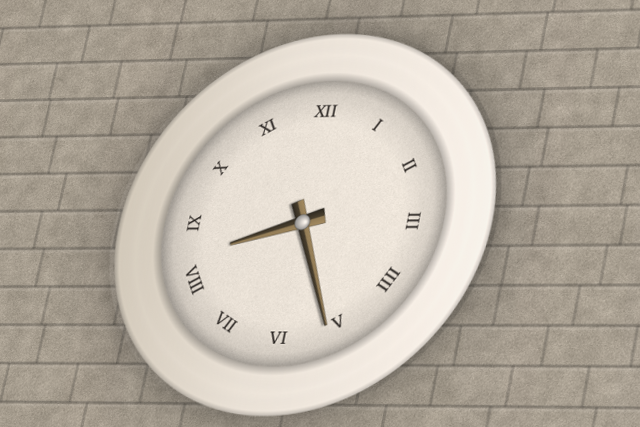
8:26
